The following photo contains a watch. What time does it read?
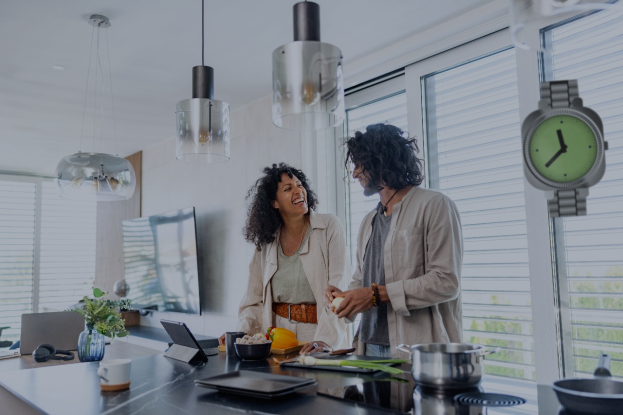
11:38
